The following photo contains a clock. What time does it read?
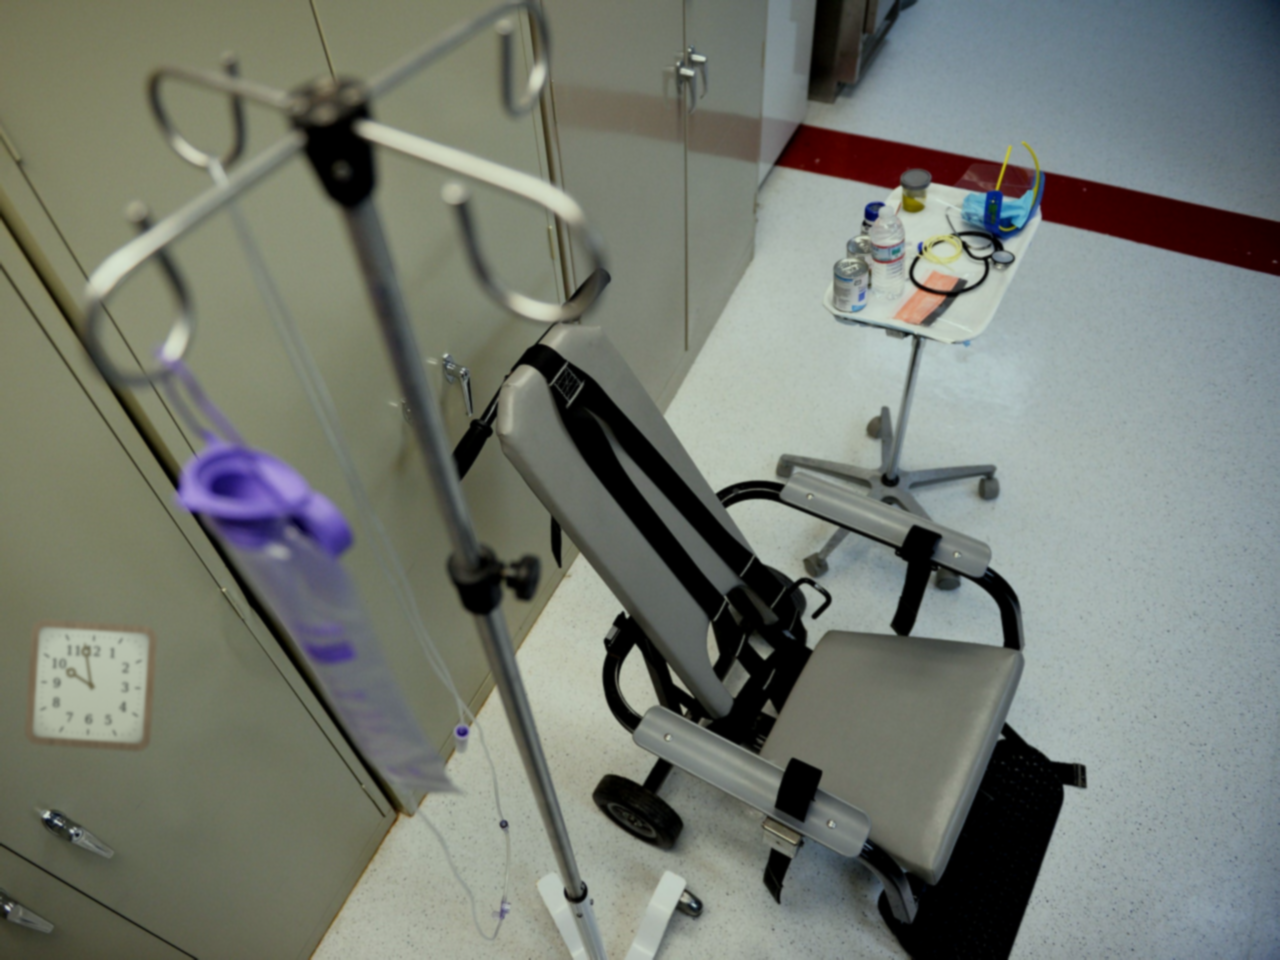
9:58
